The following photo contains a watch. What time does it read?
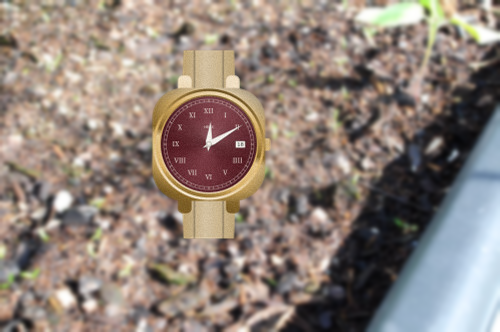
12:10
